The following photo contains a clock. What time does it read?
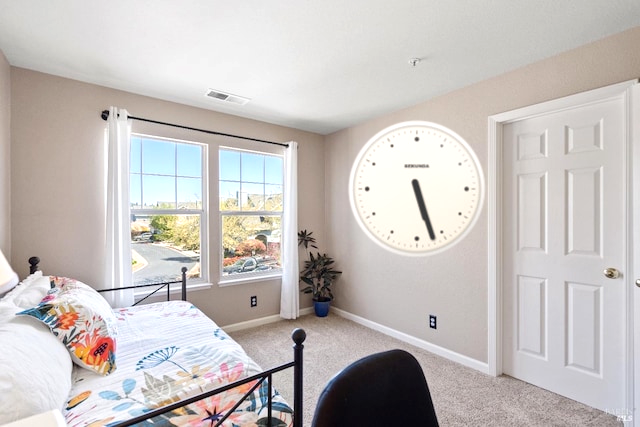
5:27
